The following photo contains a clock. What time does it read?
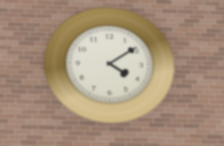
4:09
